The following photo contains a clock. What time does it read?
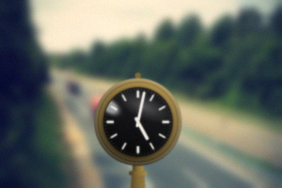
5:02
